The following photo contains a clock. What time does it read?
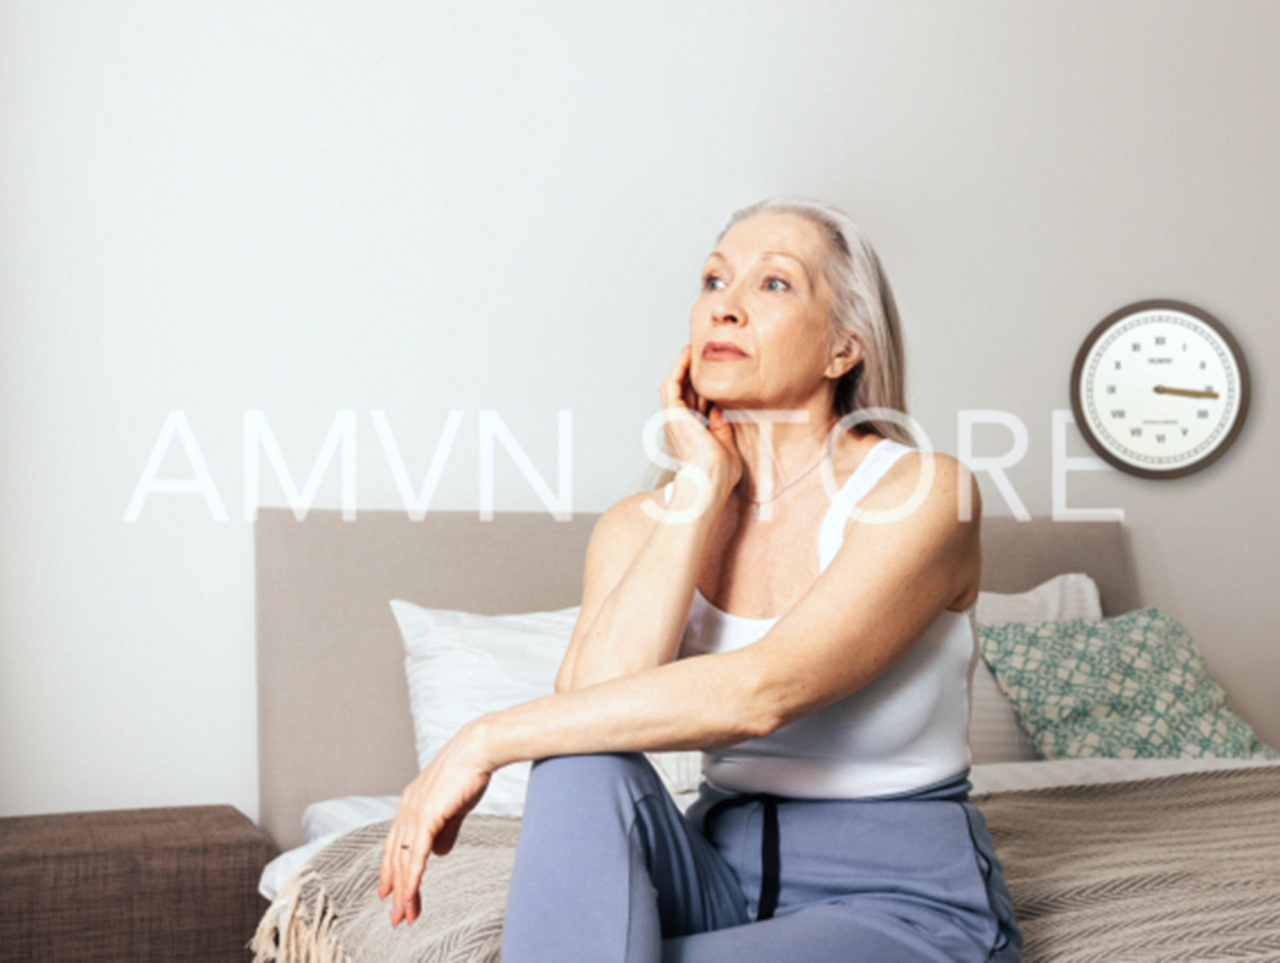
3:16
